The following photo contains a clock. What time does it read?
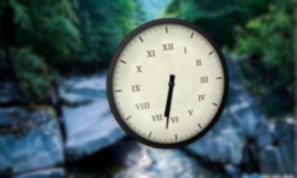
6:32
